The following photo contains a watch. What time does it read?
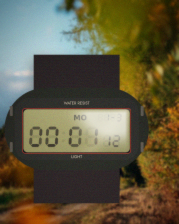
0:01:12
